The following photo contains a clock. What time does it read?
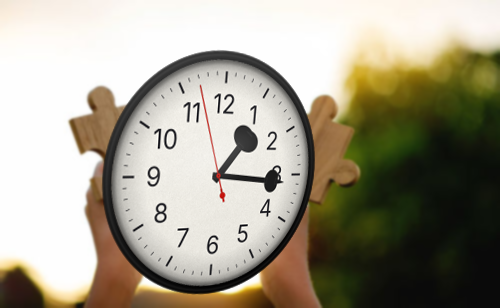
1:15:57
